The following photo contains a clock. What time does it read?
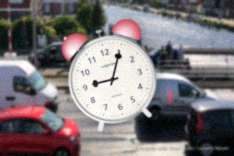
9:05
